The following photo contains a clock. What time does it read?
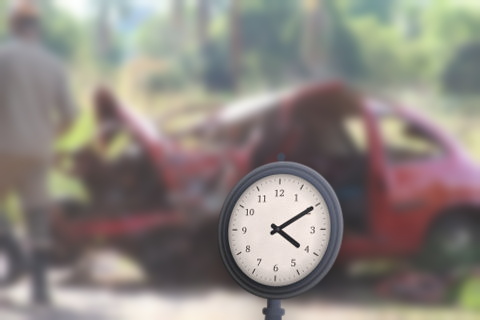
4:10
